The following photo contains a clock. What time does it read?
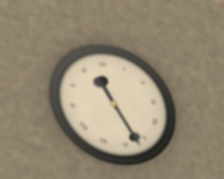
11:27
